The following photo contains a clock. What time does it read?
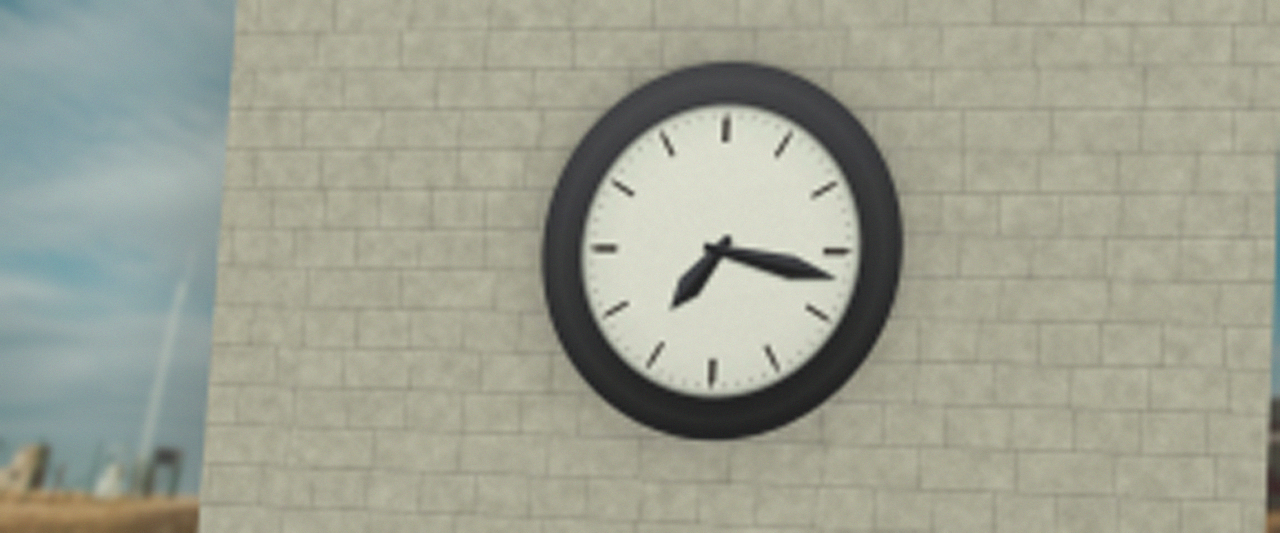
7:17
